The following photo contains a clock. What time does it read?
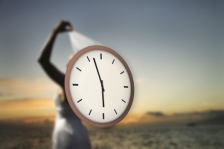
5:57
